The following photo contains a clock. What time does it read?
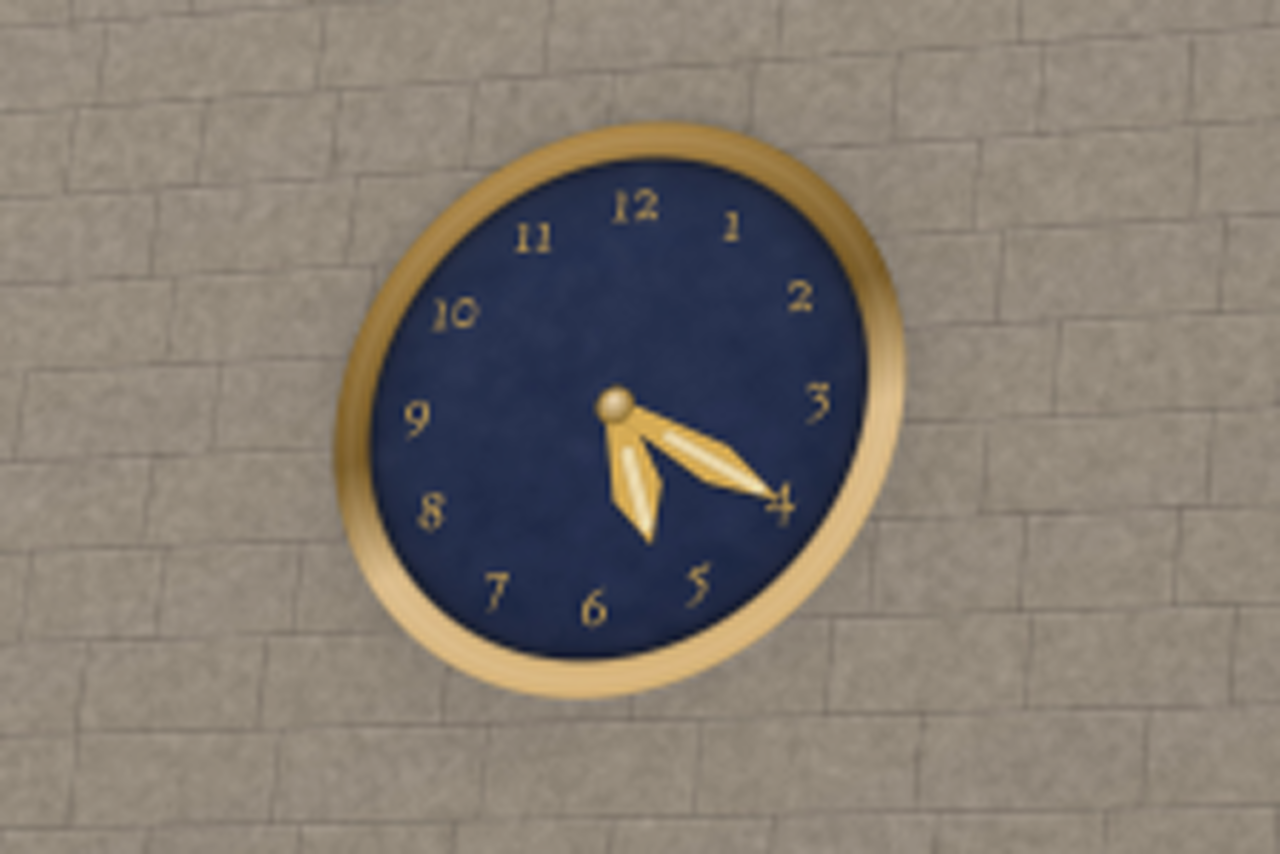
5:20
